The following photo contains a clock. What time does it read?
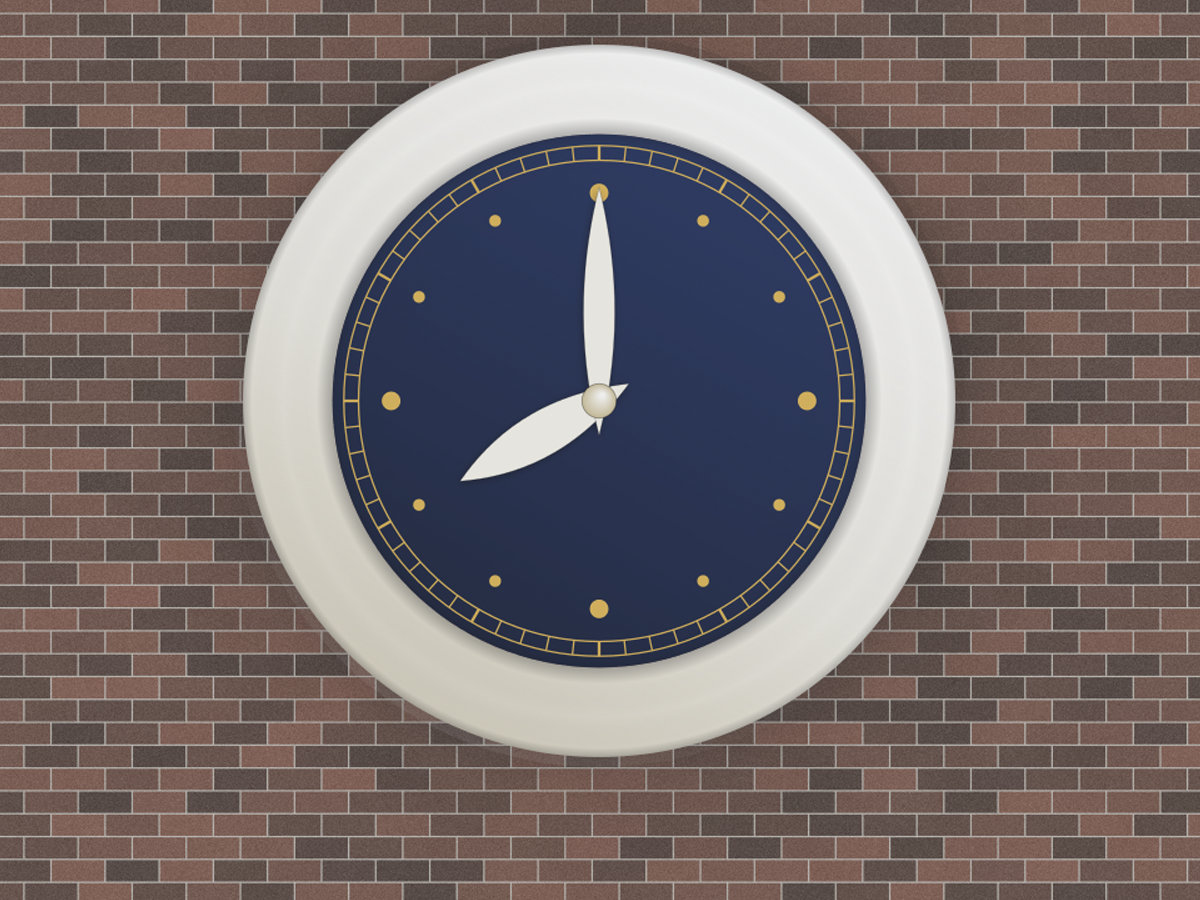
8:00
